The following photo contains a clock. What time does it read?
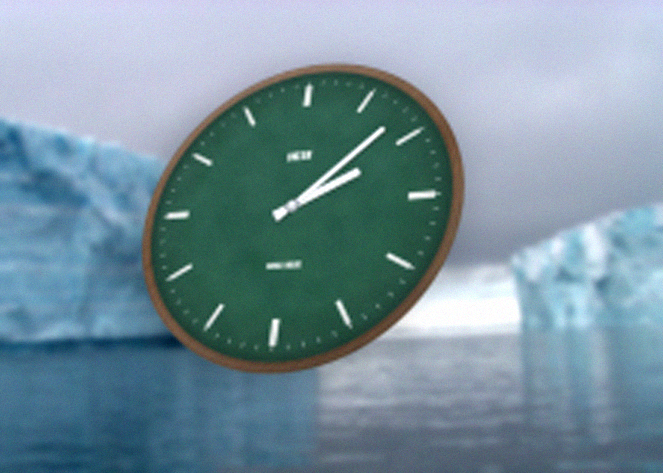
2:08
